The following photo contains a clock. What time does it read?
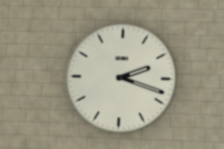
2:18
